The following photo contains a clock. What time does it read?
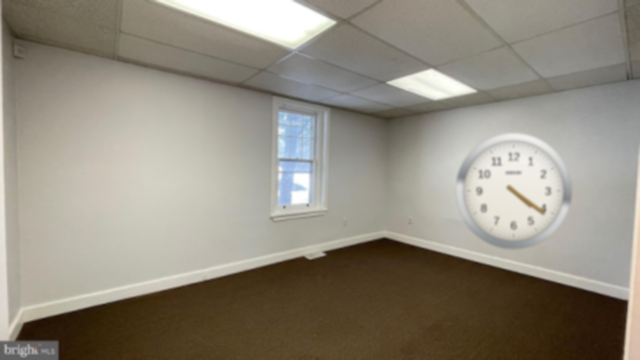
4:21
